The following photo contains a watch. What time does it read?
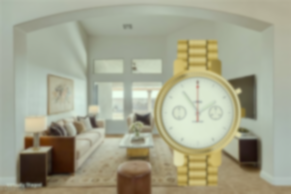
1:54
